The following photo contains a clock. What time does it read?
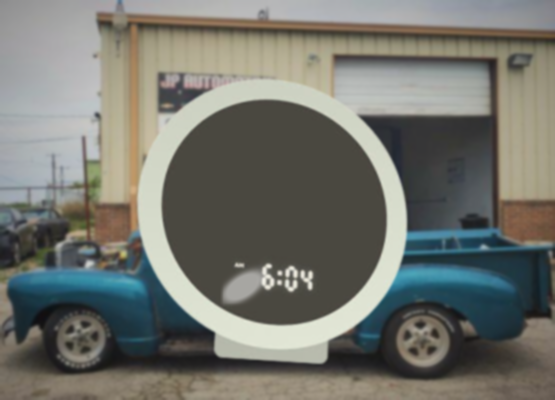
6:04
